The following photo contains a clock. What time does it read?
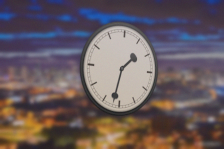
1:32
